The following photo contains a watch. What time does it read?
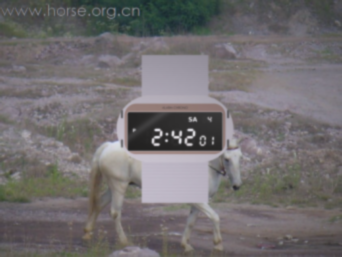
2:42:01
